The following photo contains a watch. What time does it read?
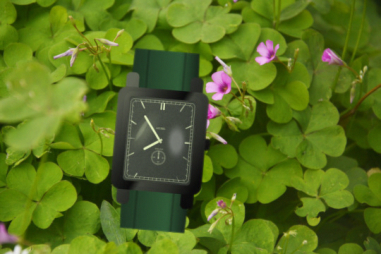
7:54
